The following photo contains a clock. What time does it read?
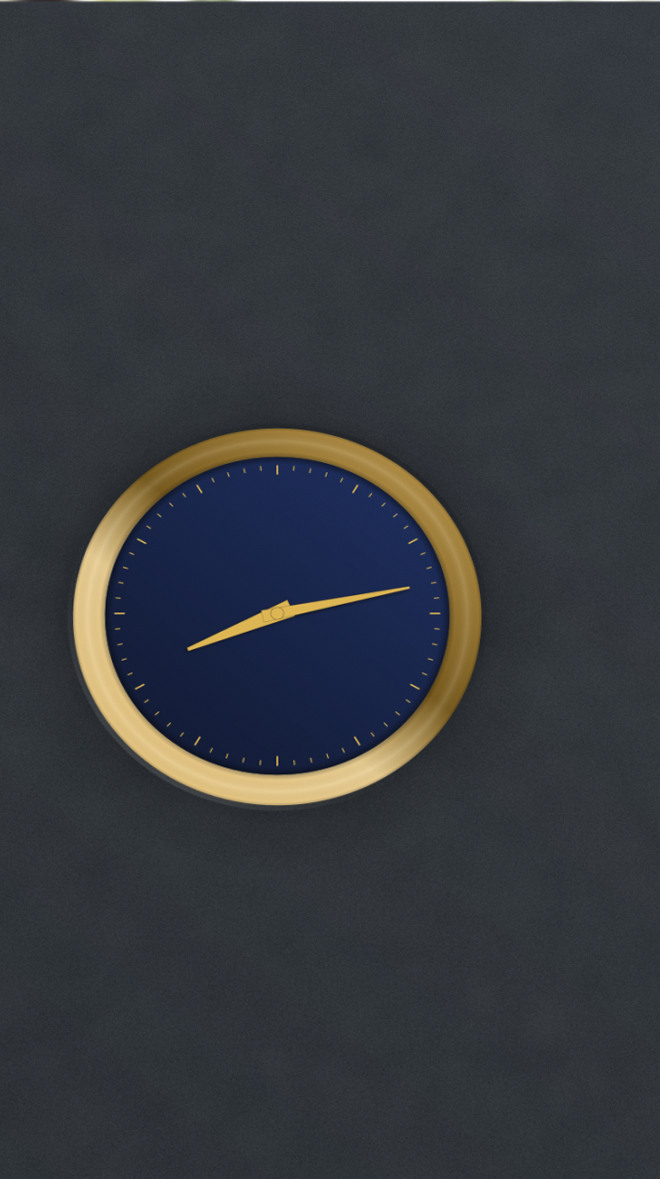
8:13
